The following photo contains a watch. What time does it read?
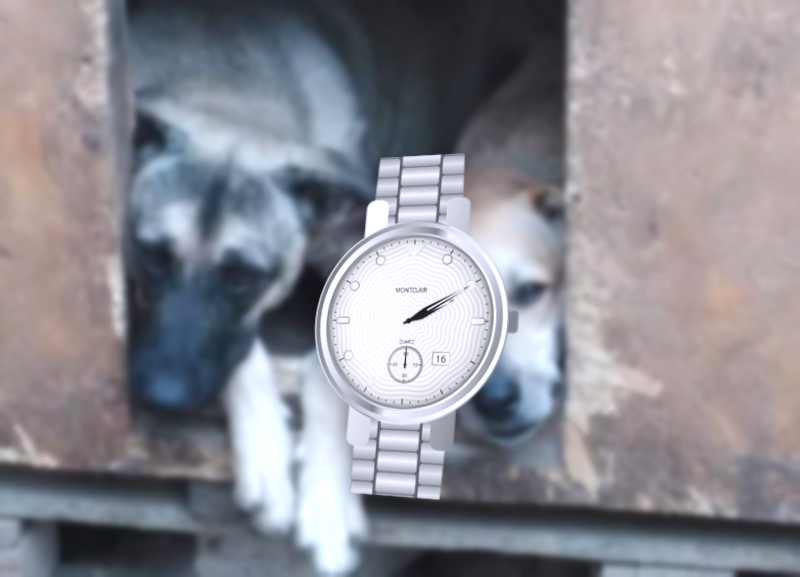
2:10
